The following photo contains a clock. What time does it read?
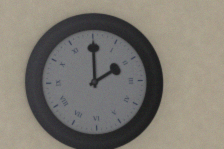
2:00
